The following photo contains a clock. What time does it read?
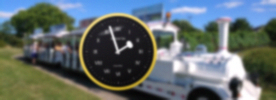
1:57
